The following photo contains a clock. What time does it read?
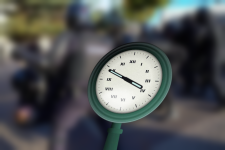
3:49
